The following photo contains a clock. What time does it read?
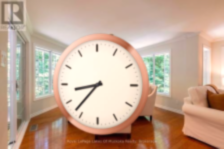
8:37
